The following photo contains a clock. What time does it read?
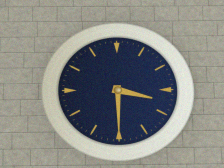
3:30
